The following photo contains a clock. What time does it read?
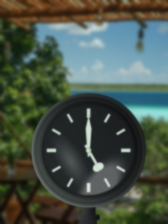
5:00
